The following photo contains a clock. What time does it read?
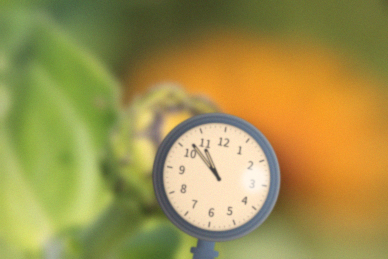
10:52
